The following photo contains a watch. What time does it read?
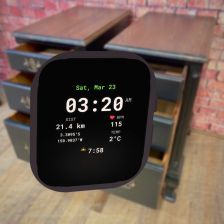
3:20
